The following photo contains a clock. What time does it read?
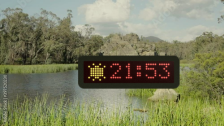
21:53
